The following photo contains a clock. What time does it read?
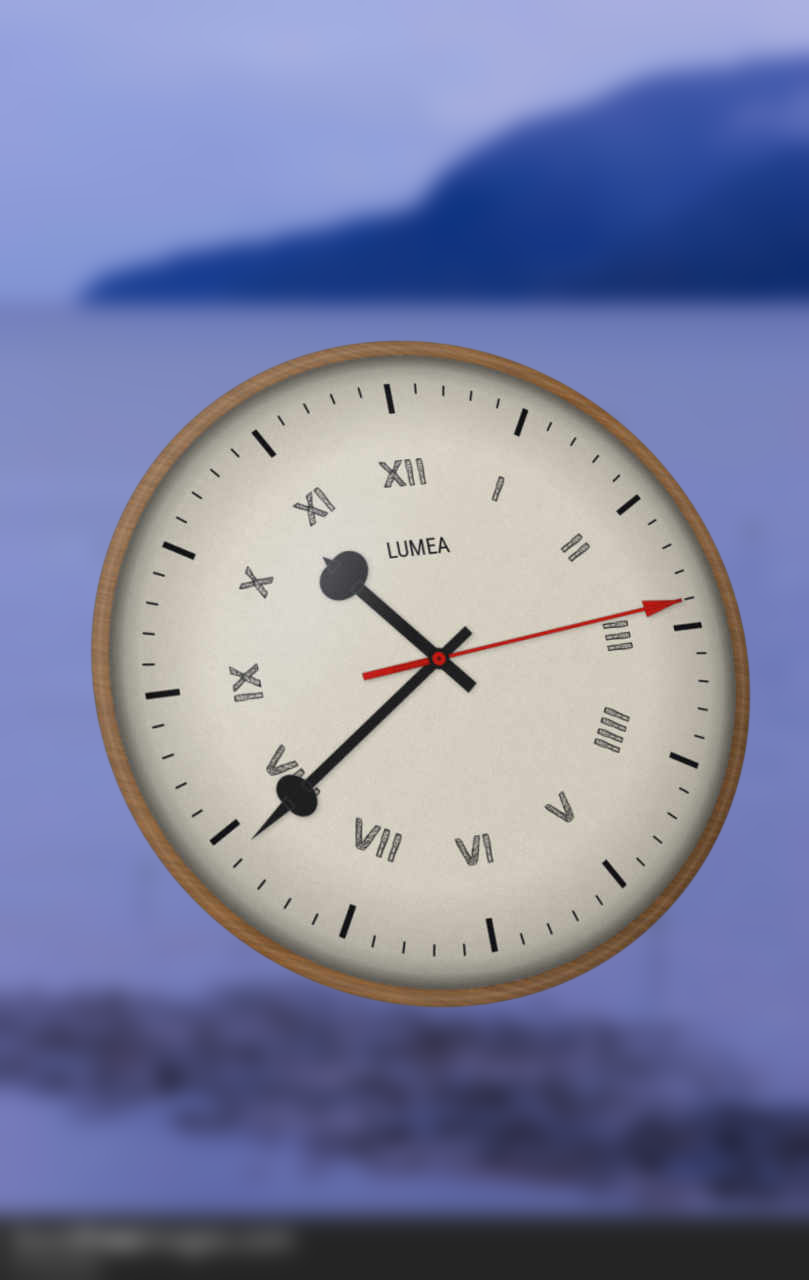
10:39:14
